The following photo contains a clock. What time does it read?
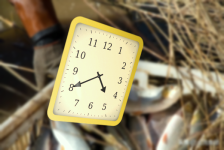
4:40
